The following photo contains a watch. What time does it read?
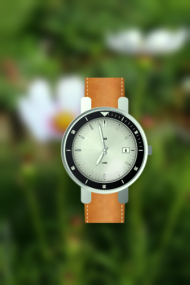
6:58
